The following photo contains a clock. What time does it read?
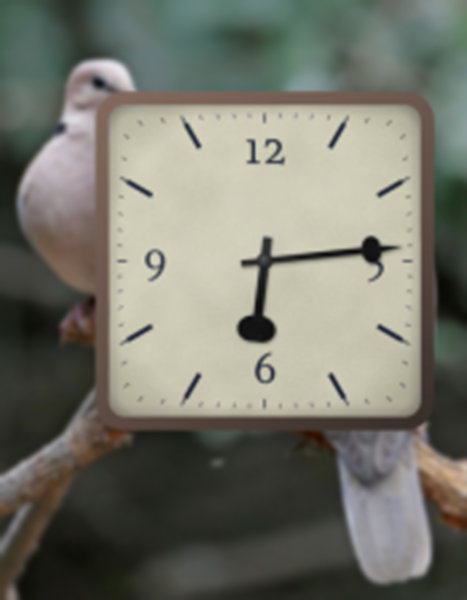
6:14
